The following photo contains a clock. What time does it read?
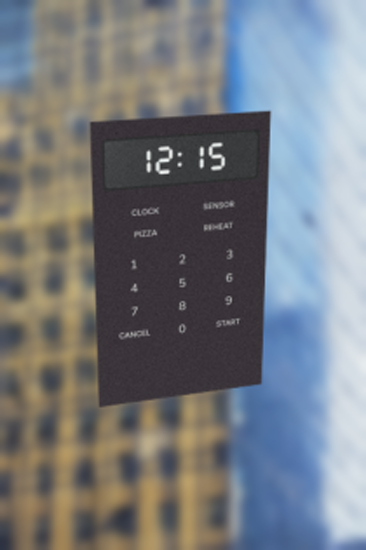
12:15
